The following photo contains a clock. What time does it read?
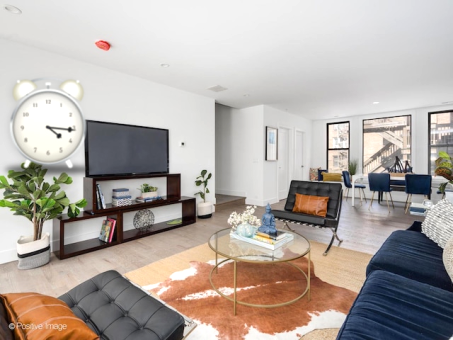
4:16
